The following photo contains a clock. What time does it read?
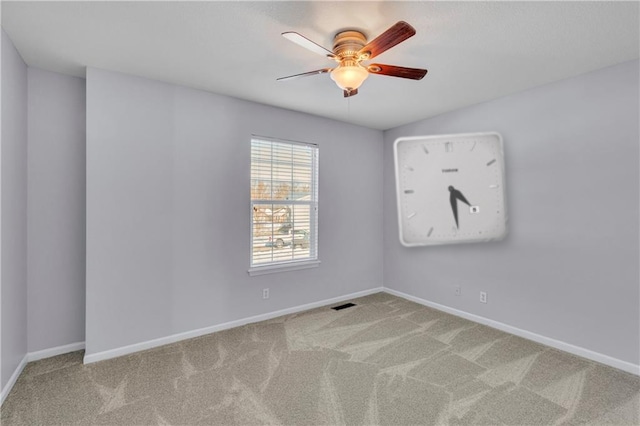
4:29
